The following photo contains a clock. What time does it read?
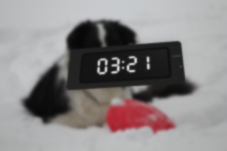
3:21
